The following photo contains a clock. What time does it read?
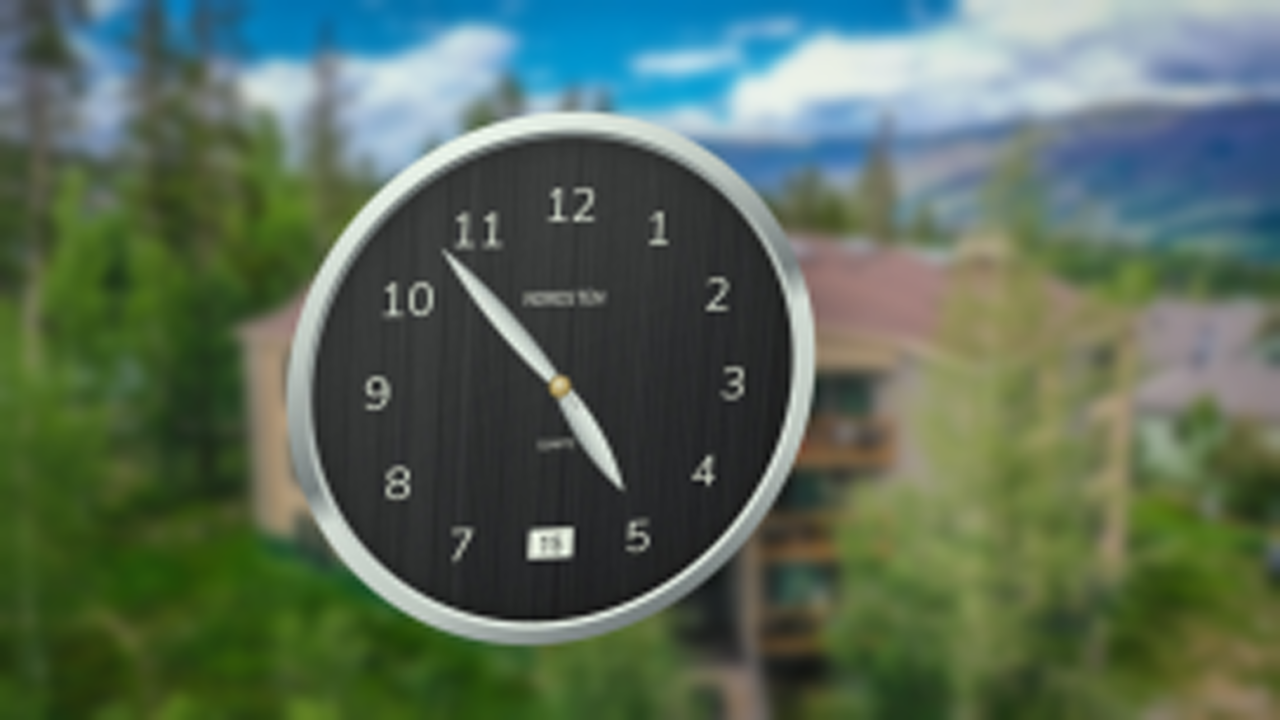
4:53
